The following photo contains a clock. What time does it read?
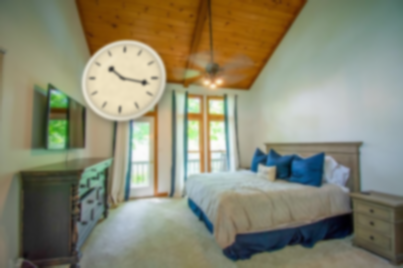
10:17
